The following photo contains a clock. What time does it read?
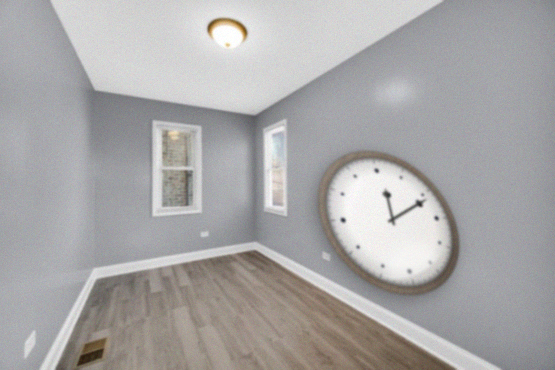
12:11
